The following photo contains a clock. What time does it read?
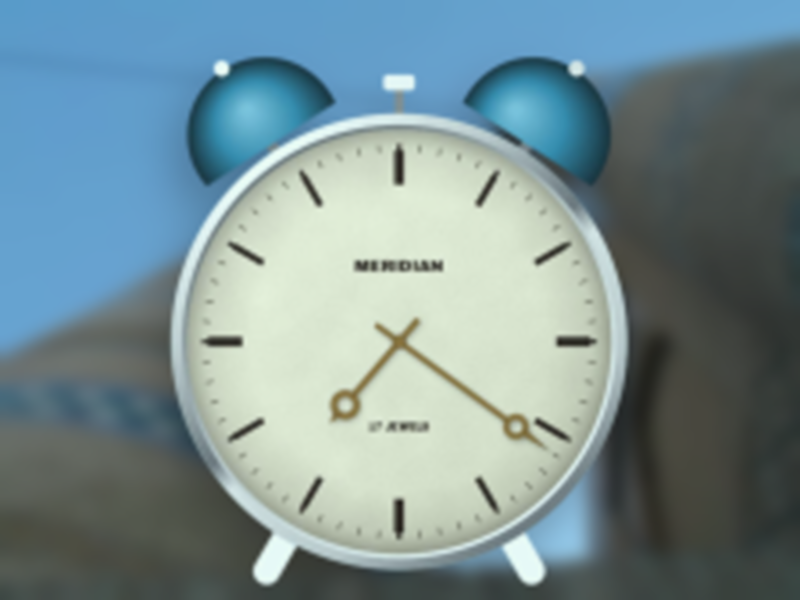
7:21
